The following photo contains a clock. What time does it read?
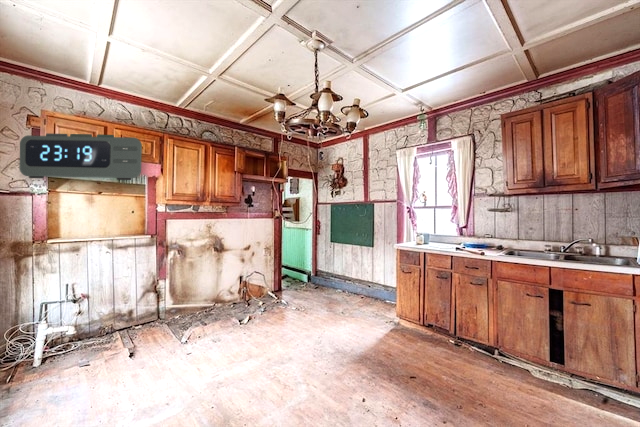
23:19
